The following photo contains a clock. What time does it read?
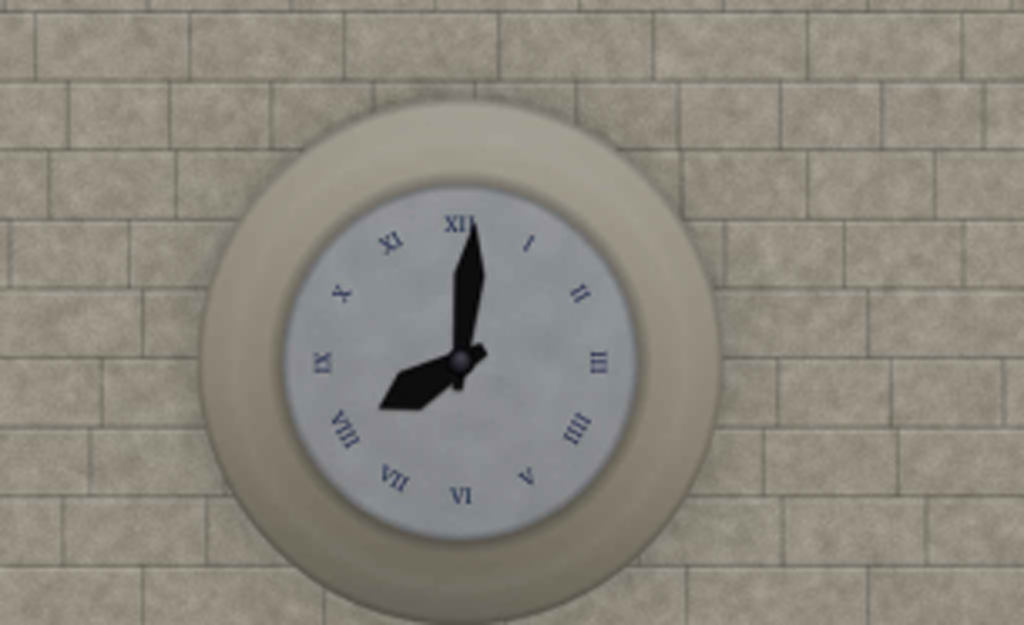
8:01
